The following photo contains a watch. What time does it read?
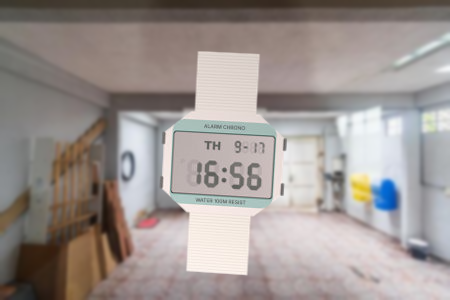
16:56
